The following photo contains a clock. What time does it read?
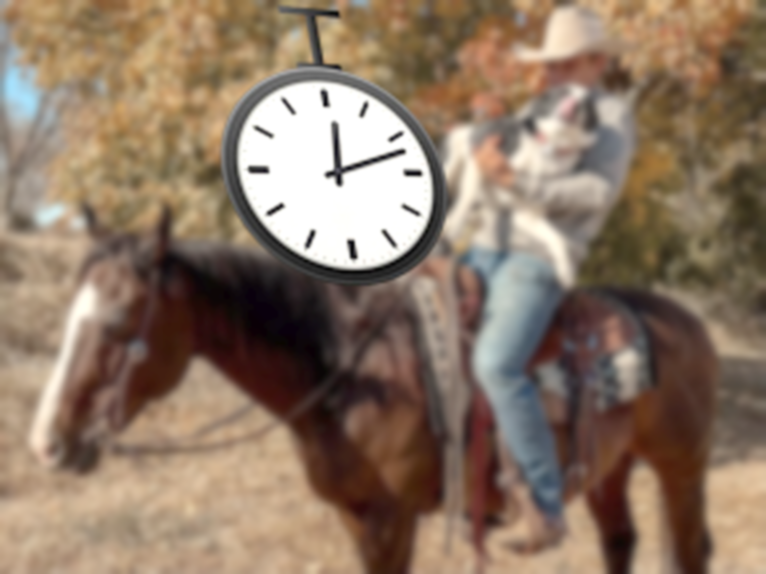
12:12
